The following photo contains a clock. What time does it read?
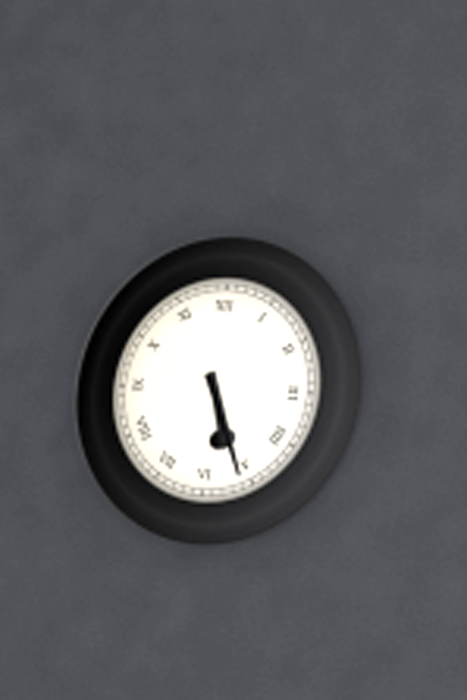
5:26
